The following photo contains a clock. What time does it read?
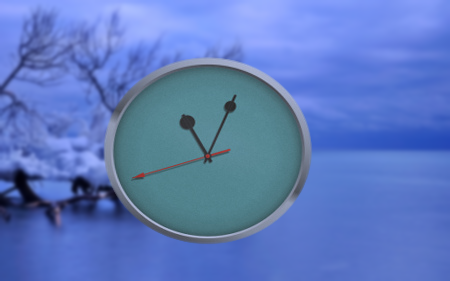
11:03:42
